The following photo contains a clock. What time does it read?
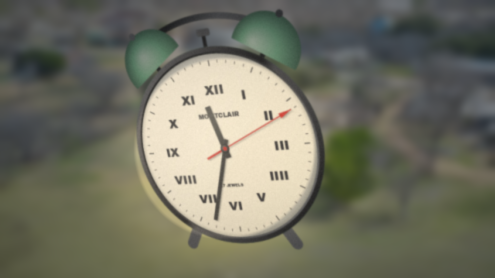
11:33:11
